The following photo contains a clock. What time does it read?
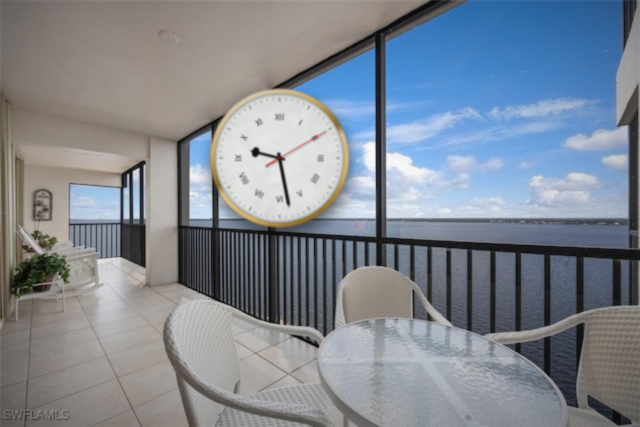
9:28:10
